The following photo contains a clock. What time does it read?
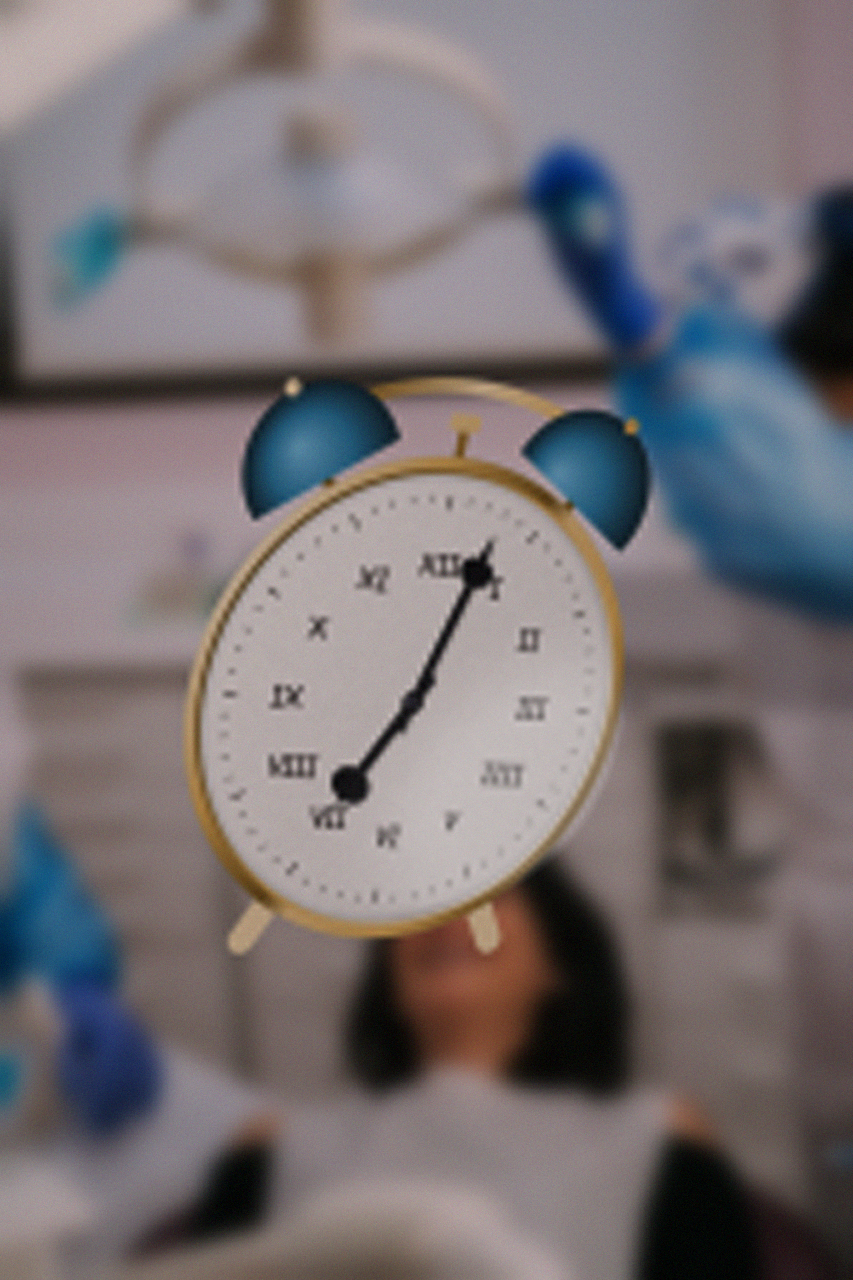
7:03
